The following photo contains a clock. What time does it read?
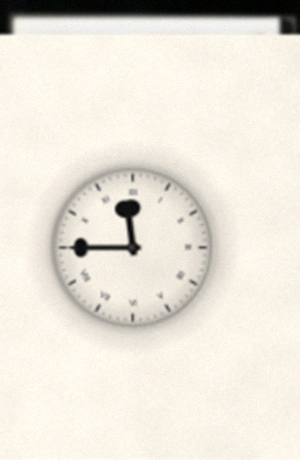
11:45
